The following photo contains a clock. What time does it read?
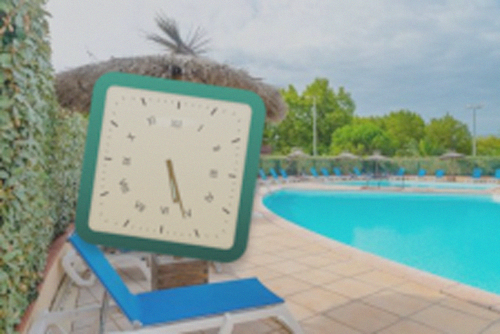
5:26
